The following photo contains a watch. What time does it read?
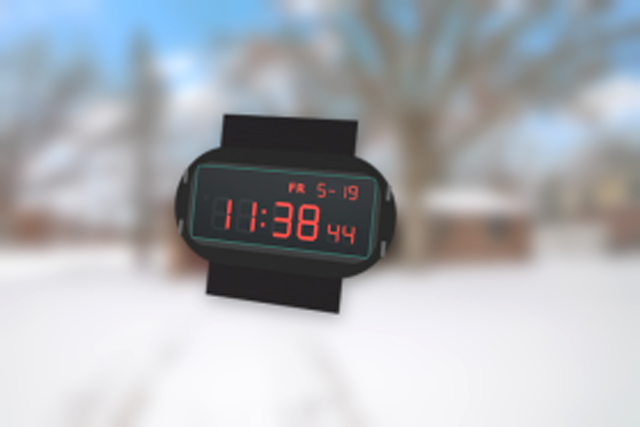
11:38:44
